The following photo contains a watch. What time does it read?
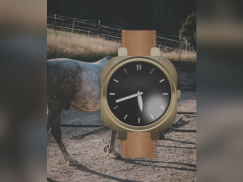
5:42
